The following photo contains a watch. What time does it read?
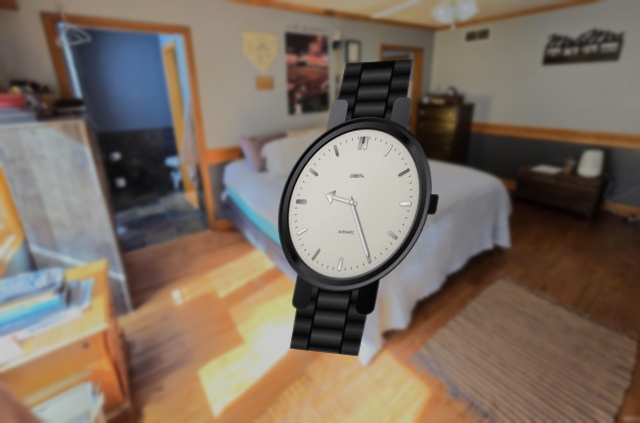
9:25
